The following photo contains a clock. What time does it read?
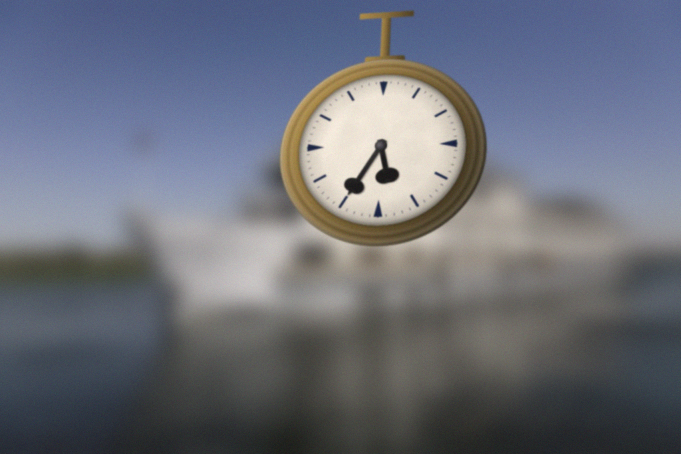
5:35
